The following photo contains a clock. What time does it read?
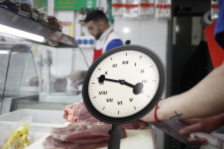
3:47
